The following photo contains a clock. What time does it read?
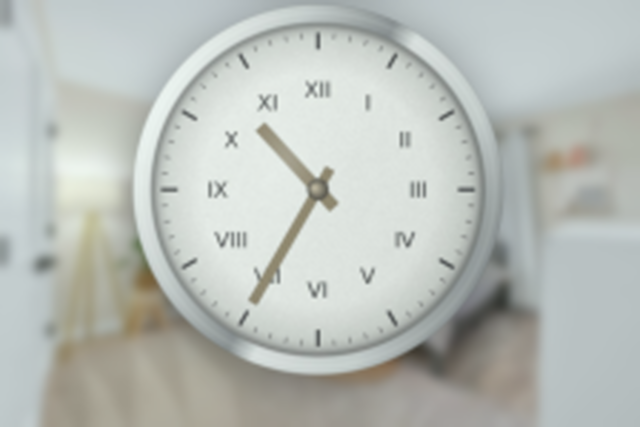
10:35
